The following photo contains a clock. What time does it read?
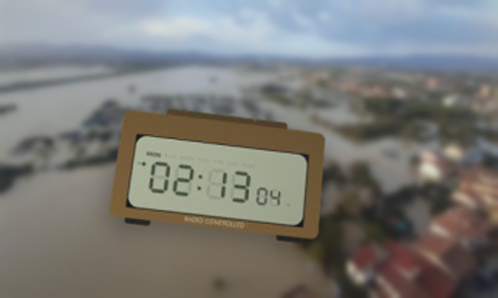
2:13:04
